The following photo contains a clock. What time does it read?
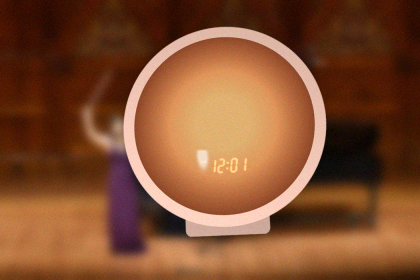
12:01
